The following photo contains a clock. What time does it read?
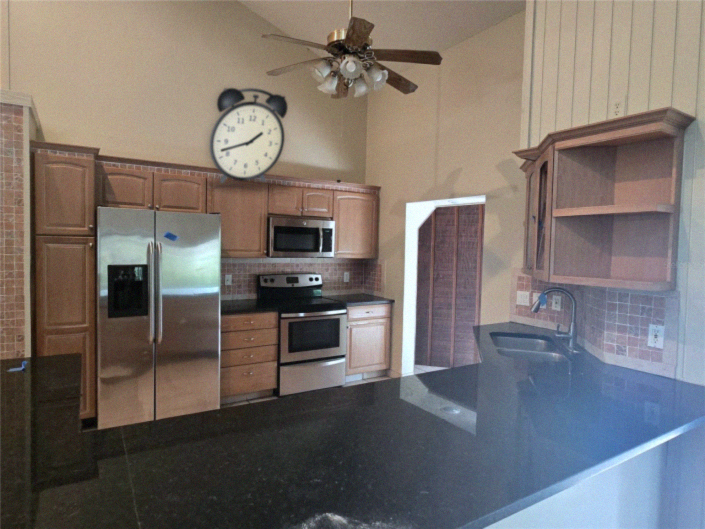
1:42
